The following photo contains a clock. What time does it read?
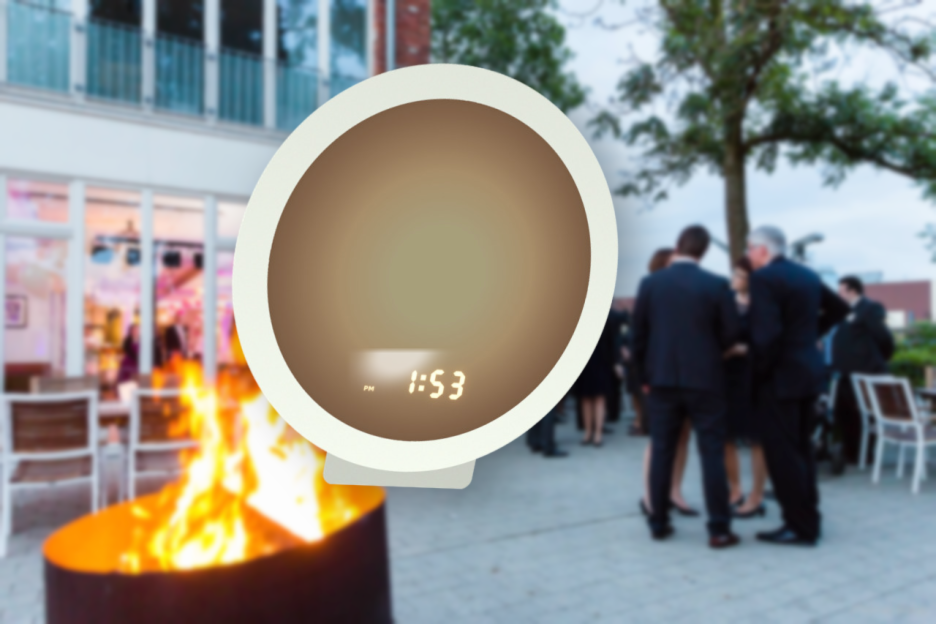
1:53
